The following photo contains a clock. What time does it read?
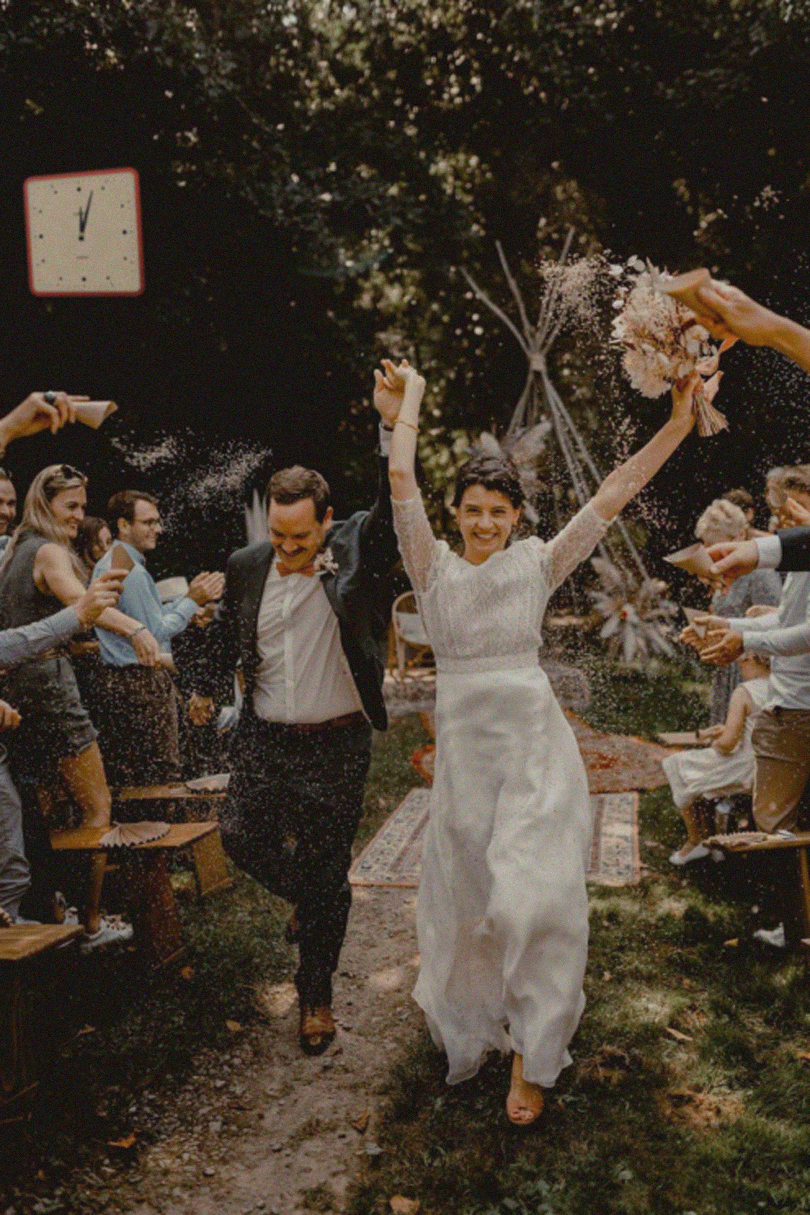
12:03
